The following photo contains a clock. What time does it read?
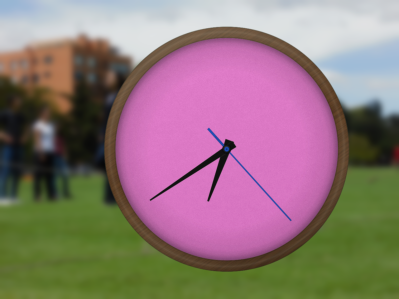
6:39:23
